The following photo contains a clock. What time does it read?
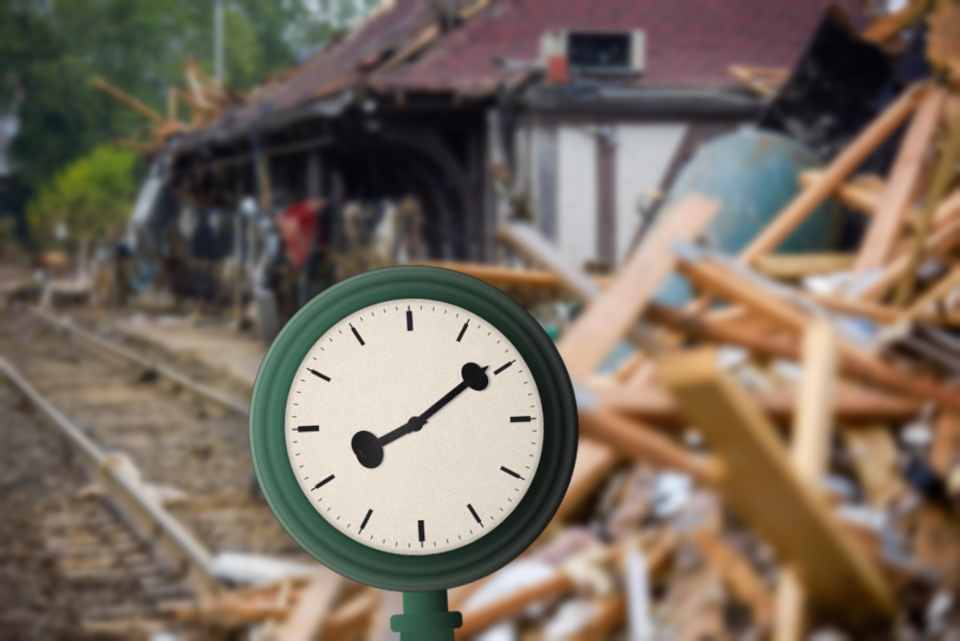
8:09
